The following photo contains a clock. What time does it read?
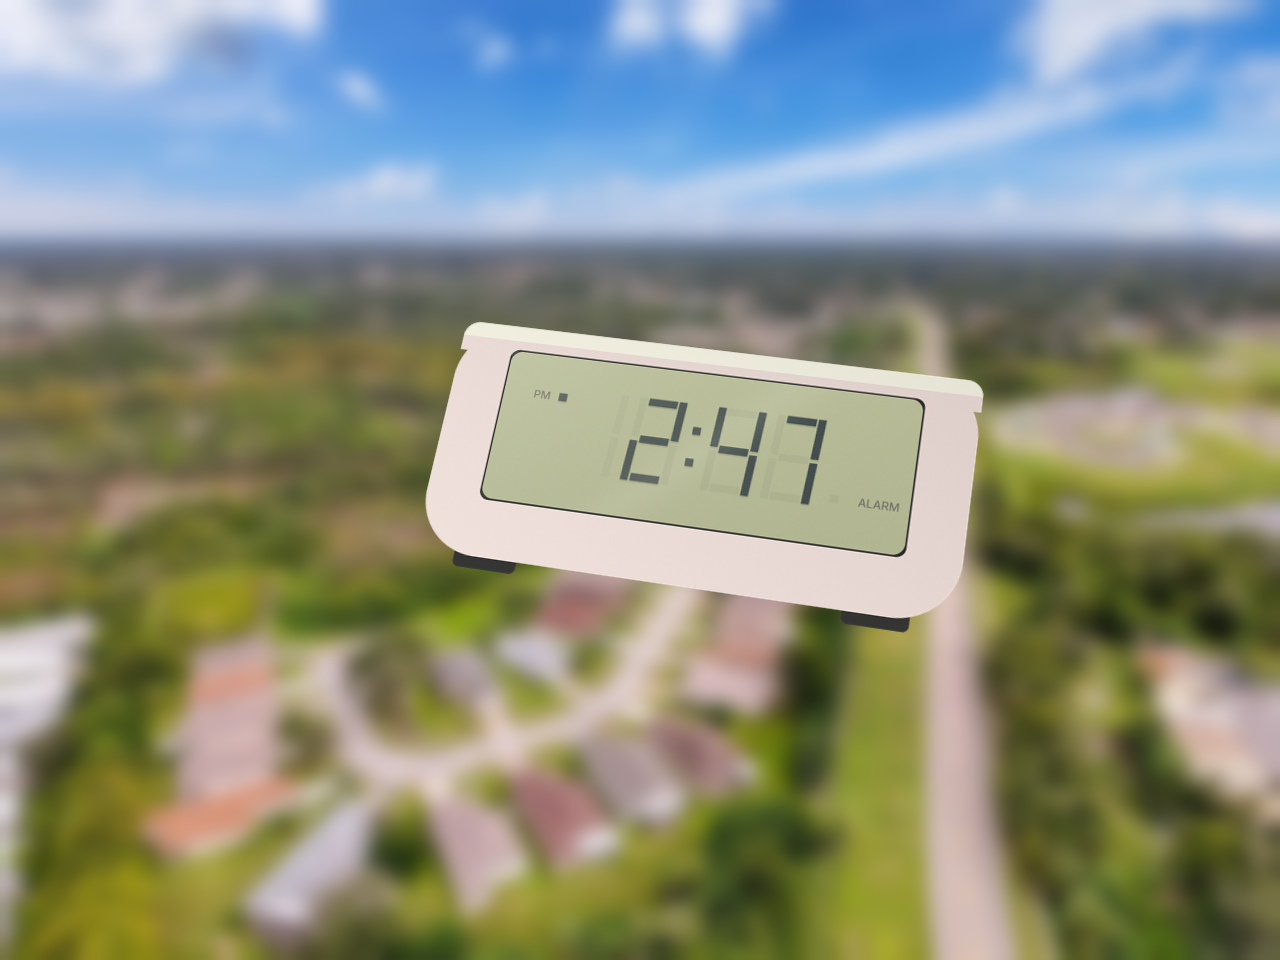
2:47
